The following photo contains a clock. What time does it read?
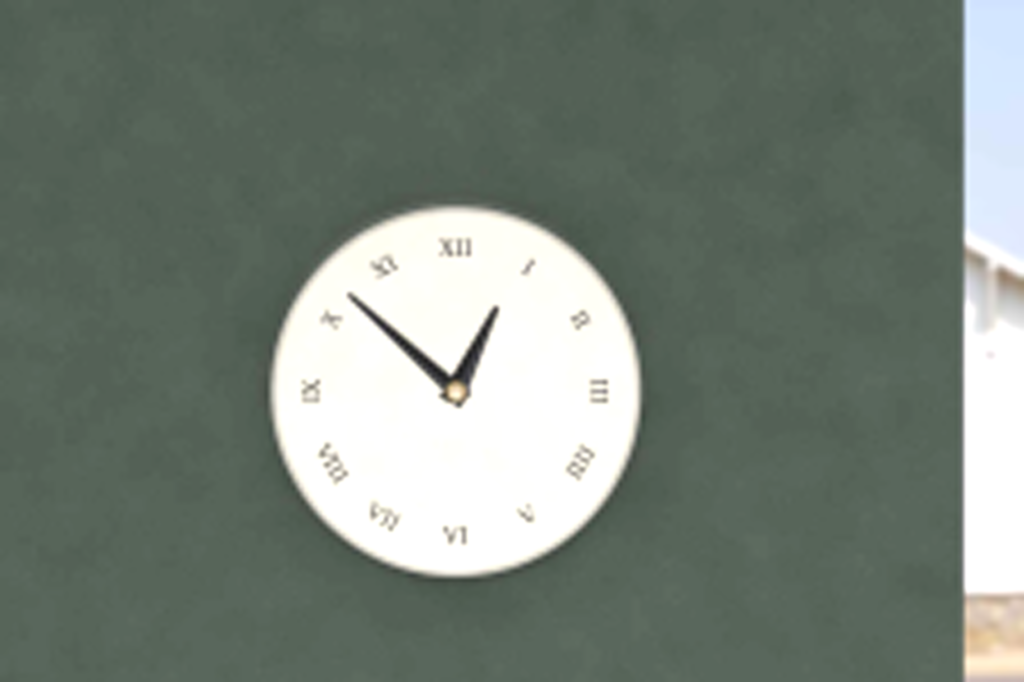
12:52
